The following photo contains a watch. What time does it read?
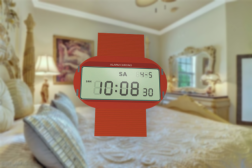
10:08:30
